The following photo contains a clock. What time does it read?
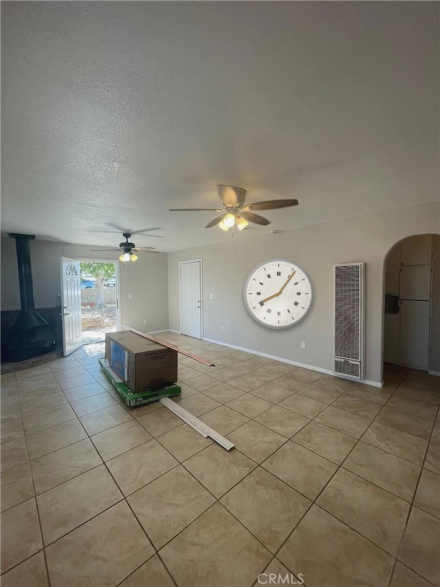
8:06
